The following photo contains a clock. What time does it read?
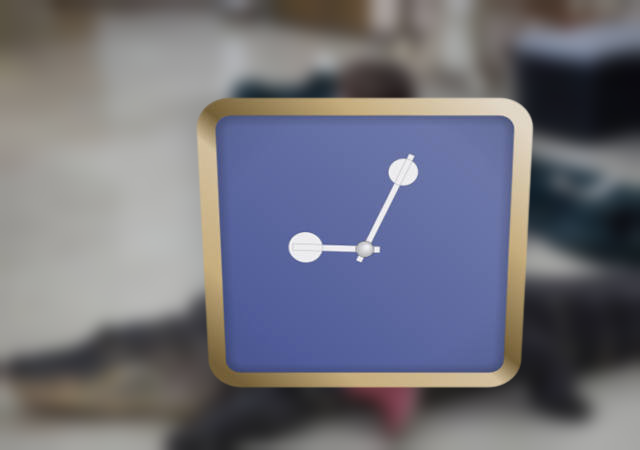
9:04
